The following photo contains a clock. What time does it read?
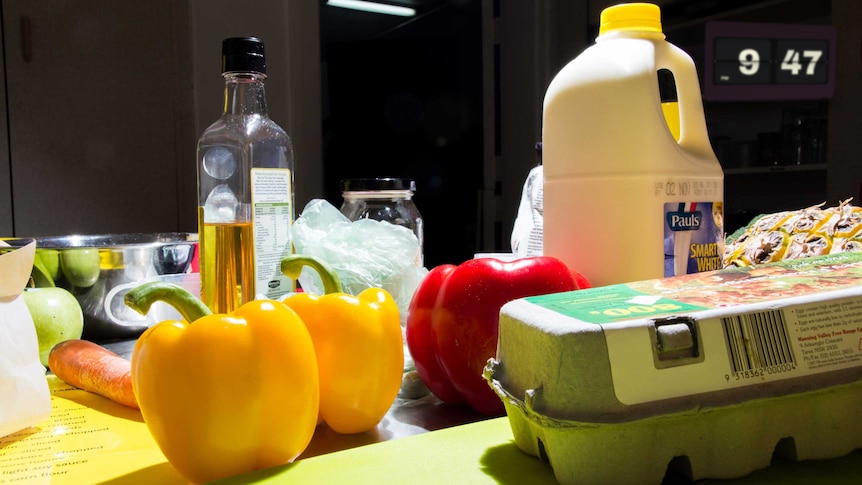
9:47
